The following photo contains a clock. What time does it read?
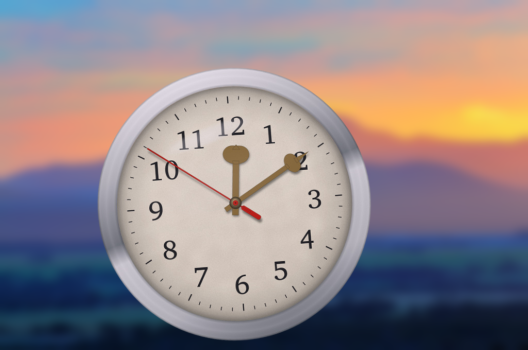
12:09:51
